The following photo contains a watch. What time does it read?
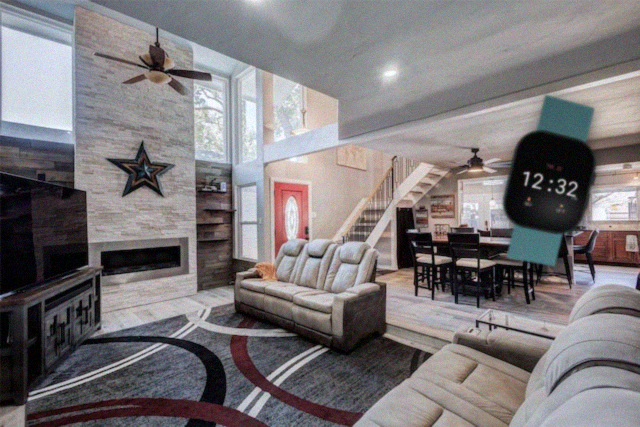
12:32
